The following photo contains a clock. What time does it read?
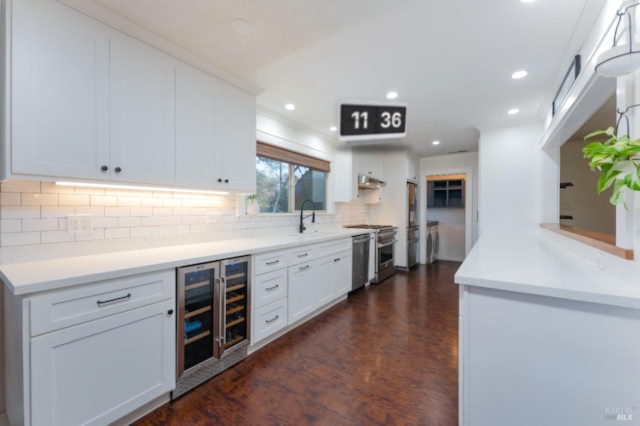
11:36
